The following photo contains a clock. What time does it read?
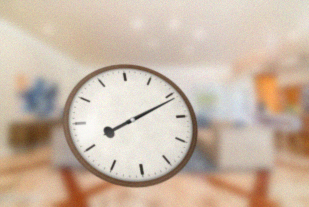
8:11
